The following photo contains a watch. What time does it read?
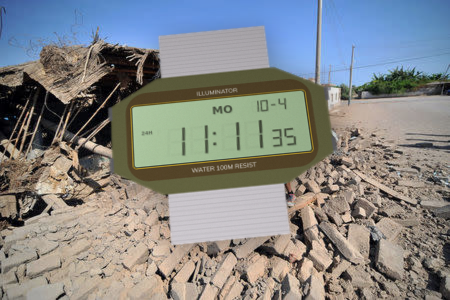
11:11:35
